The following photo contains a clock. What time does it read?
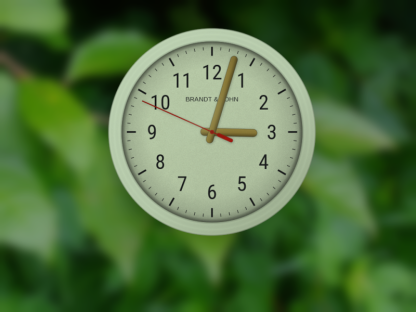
3:02:49
